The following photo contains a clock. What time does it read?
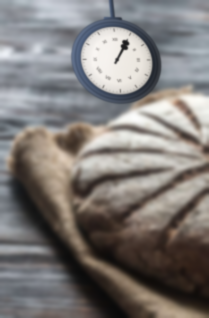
1:05
